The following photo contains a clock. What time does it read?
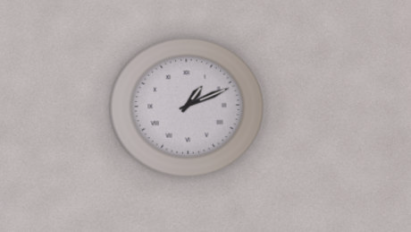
1:11
